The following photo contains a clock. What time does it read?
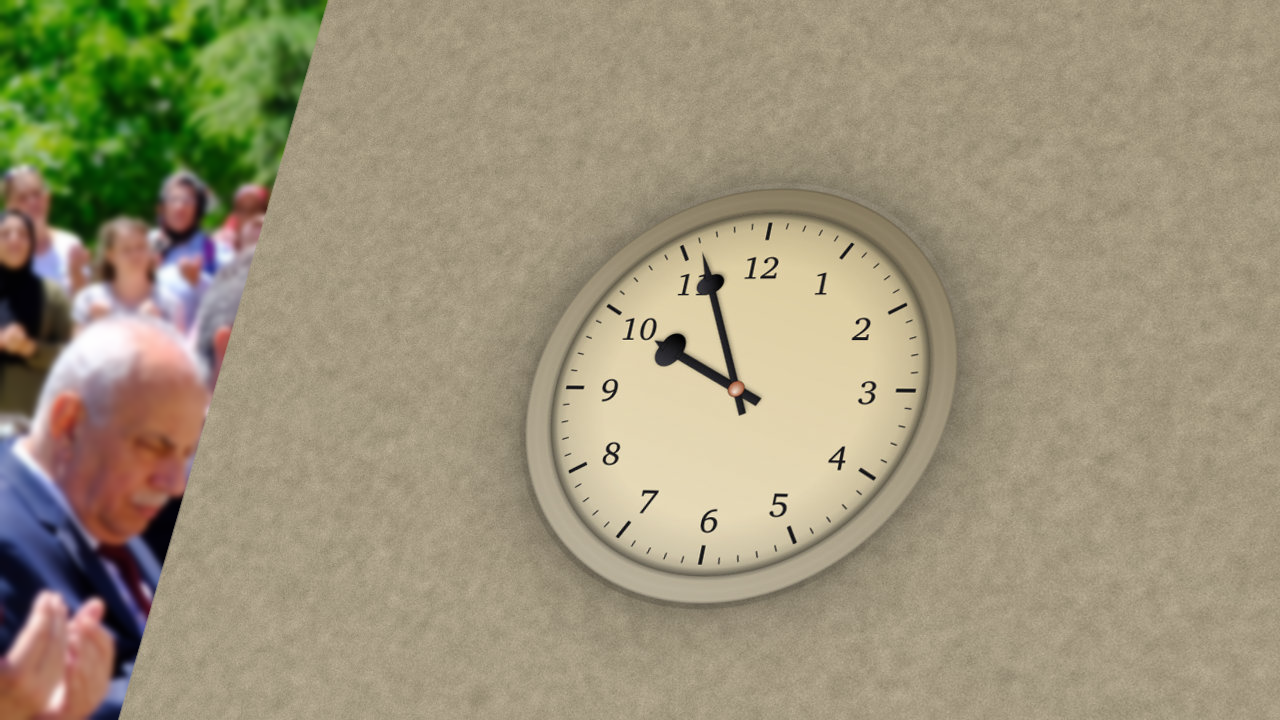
9:56
